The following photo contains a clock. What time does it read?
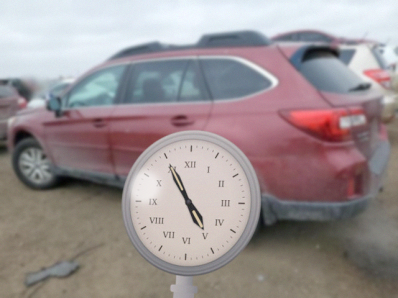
4:55
